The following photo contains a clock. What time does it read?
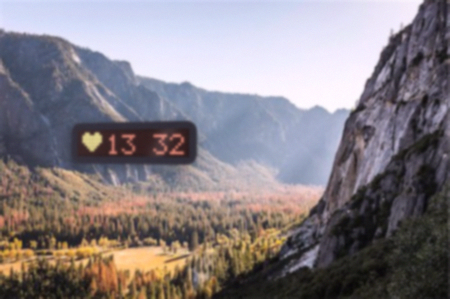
13:32
